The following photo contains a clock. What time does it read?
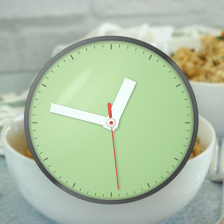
12:47:29
